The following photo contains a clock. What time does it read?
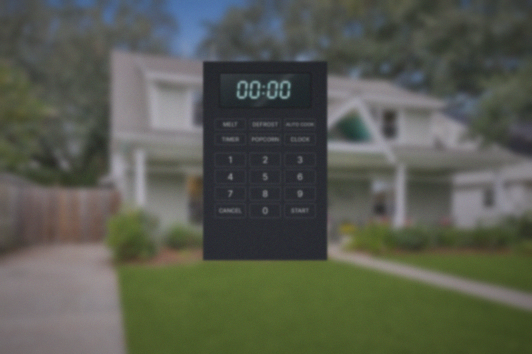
0:00
